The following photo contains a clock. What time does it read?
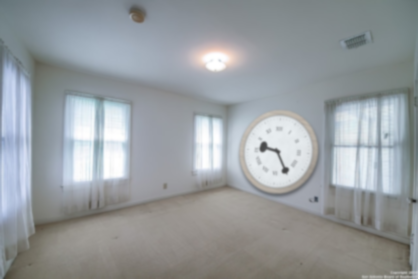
9:25
